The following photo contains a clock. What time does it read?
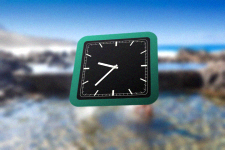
9:37
